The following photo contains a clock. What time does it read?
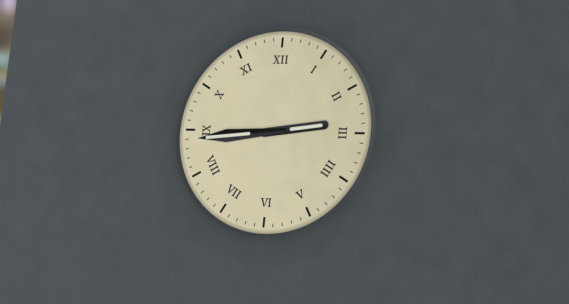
2:44
